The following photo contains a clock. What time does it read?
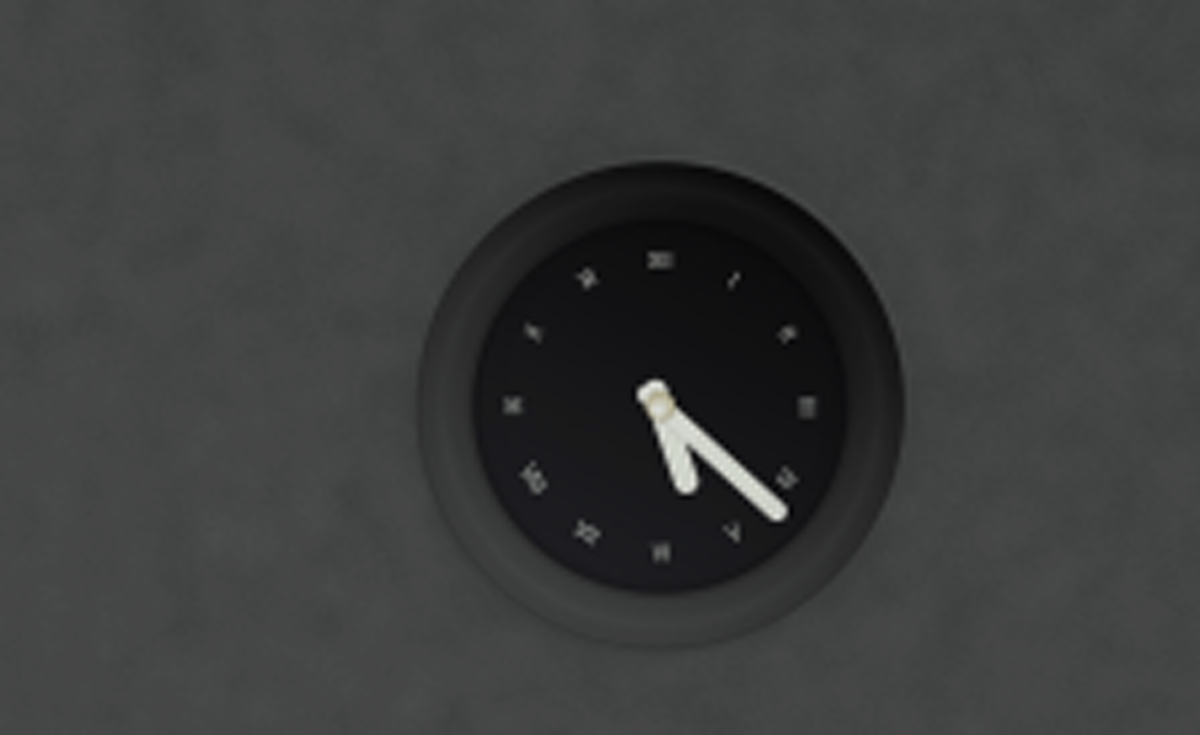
5:22
